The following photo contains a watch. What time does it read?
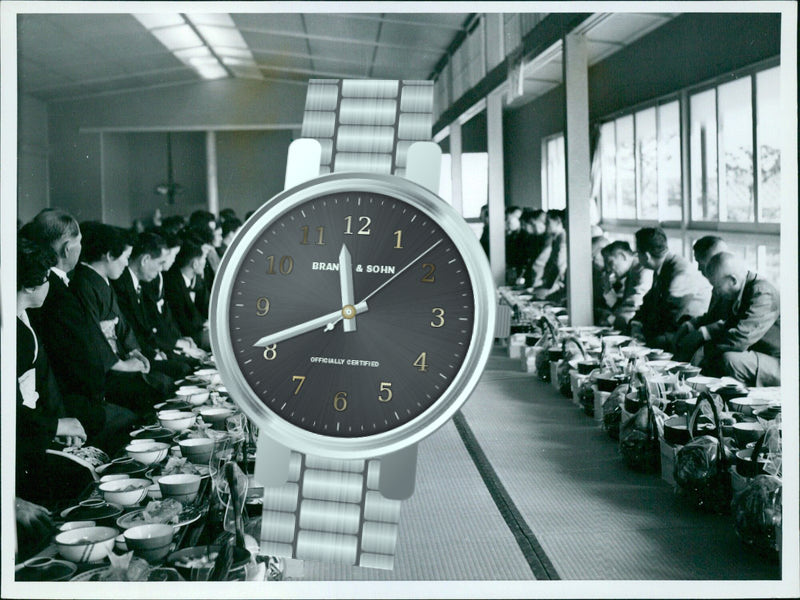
11:41:08
